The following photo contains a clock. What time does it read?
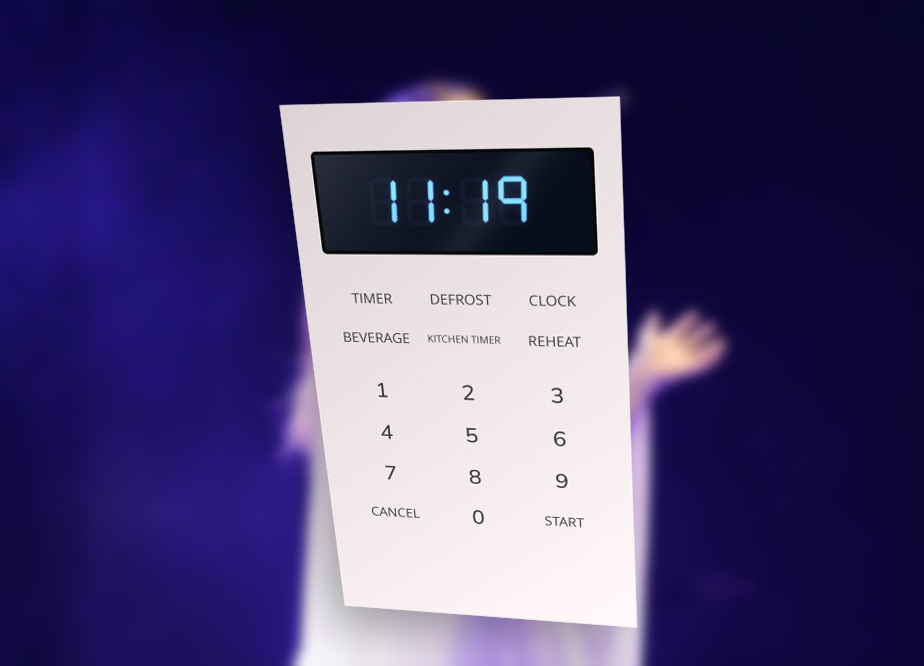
11:19
